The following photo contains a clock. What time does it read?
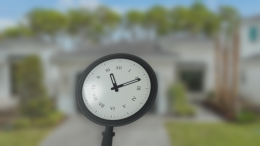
11:11
